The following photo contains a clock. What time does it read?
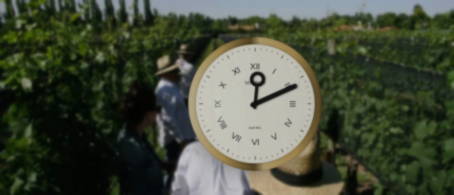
12:11
